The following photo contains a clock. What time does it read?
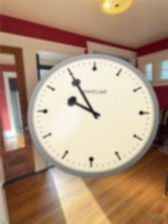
9:55
